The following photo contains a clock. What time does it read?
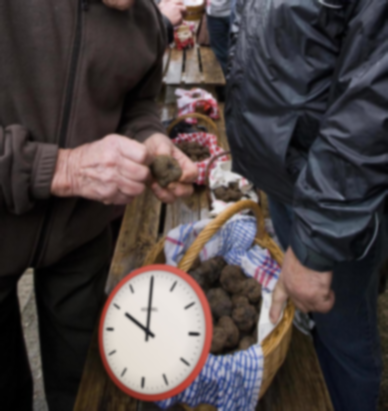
10:00
